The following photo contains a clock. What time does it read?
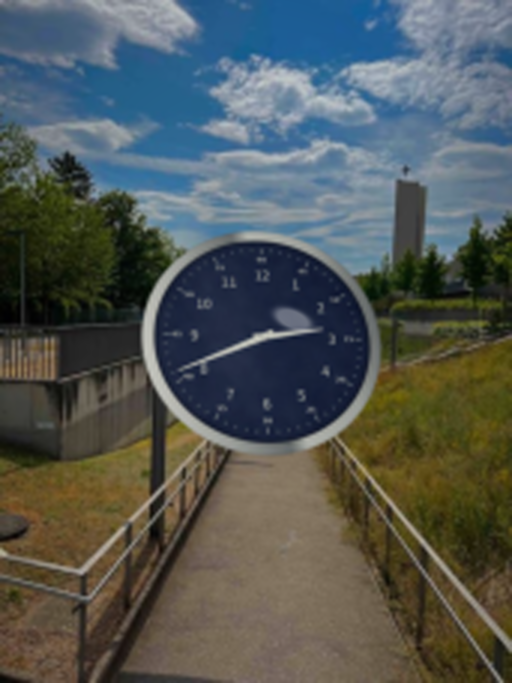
2:41
